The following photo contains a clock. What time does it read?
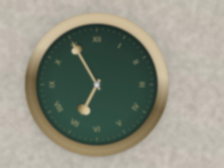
6:55
